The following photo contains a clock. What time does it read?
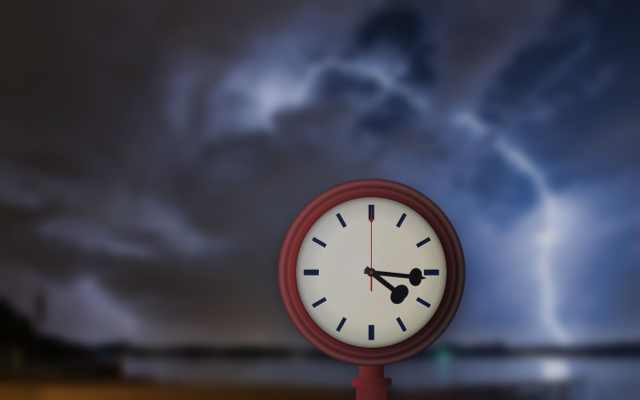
4:16:00
